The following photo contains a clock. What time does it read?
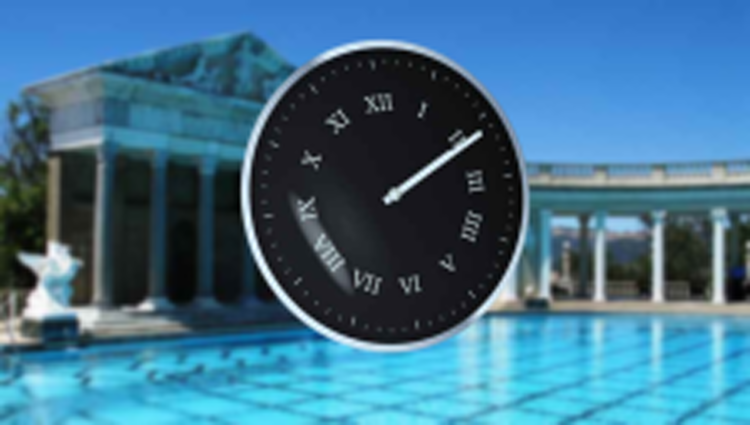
2:11
